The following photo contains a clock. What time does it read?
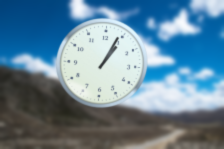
1:04
